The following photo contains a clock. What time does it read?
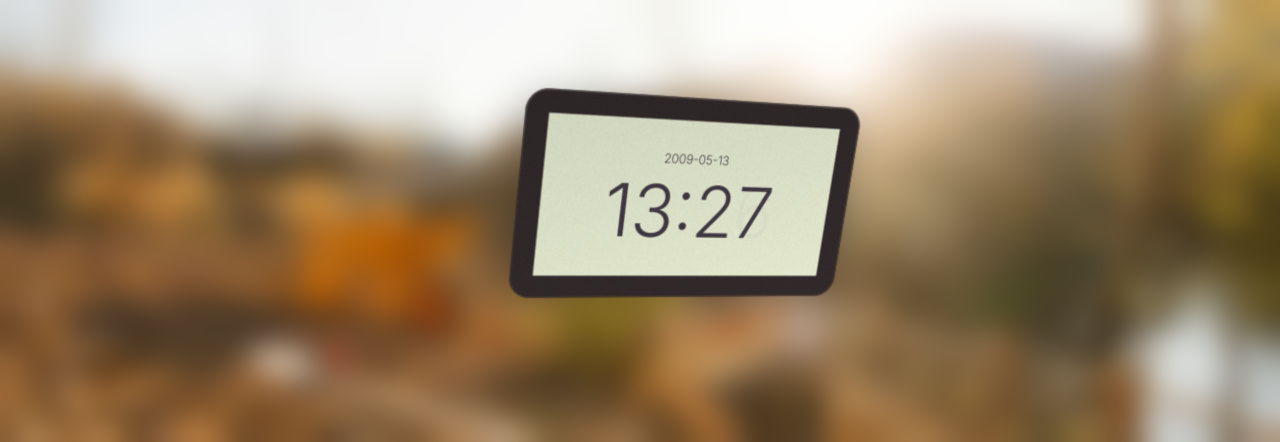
13:27
